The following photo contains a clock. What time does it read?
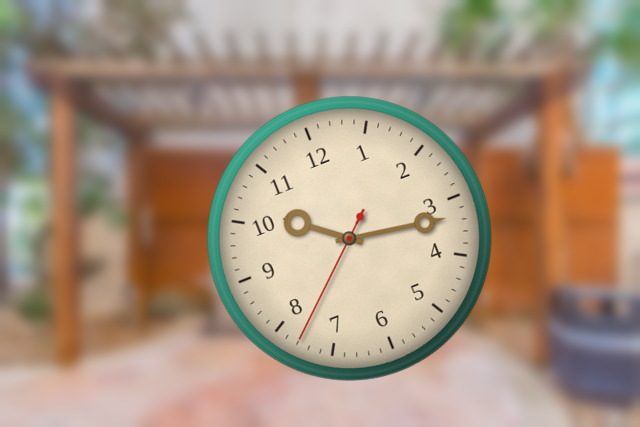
10:16:38
